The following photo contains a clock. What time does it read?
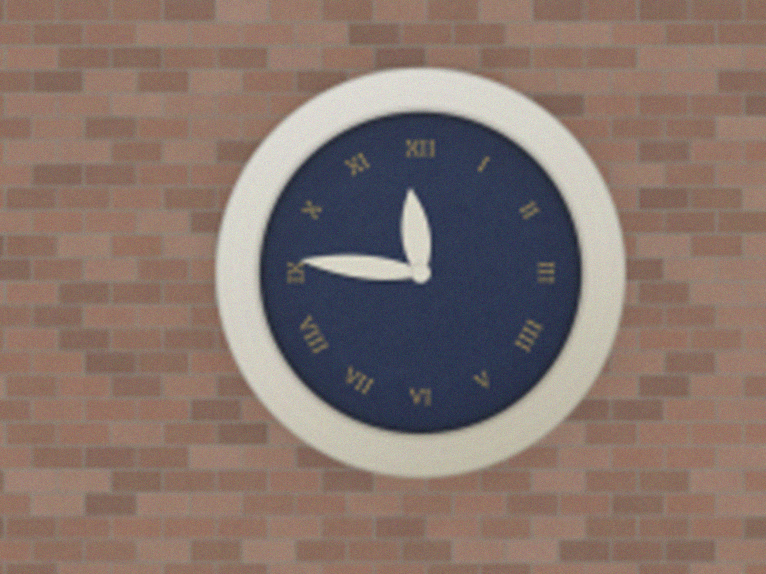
11:46
